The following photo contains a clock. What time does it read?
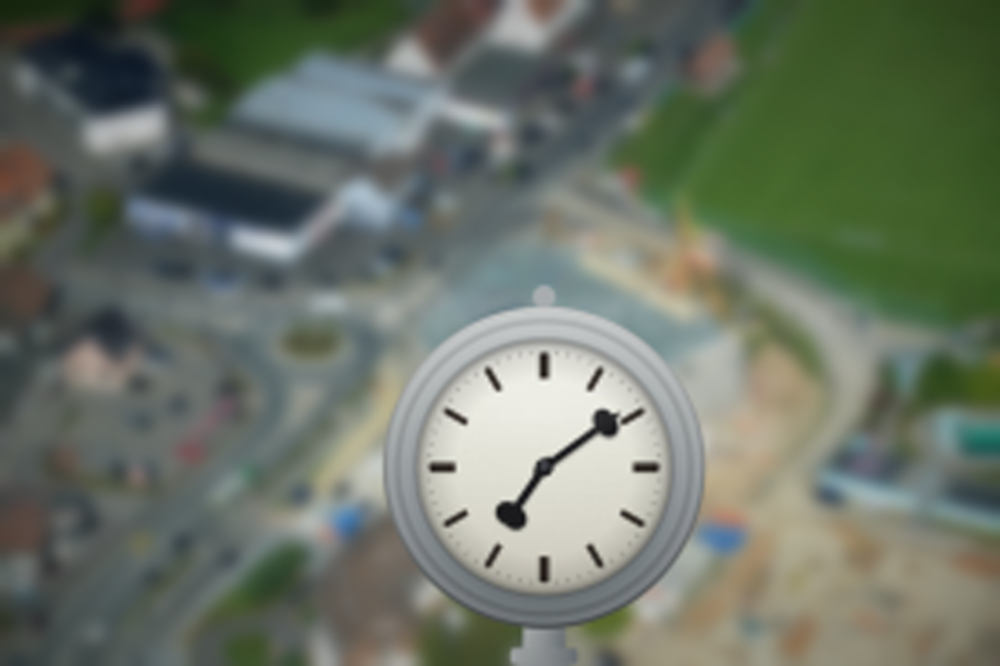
7:09
